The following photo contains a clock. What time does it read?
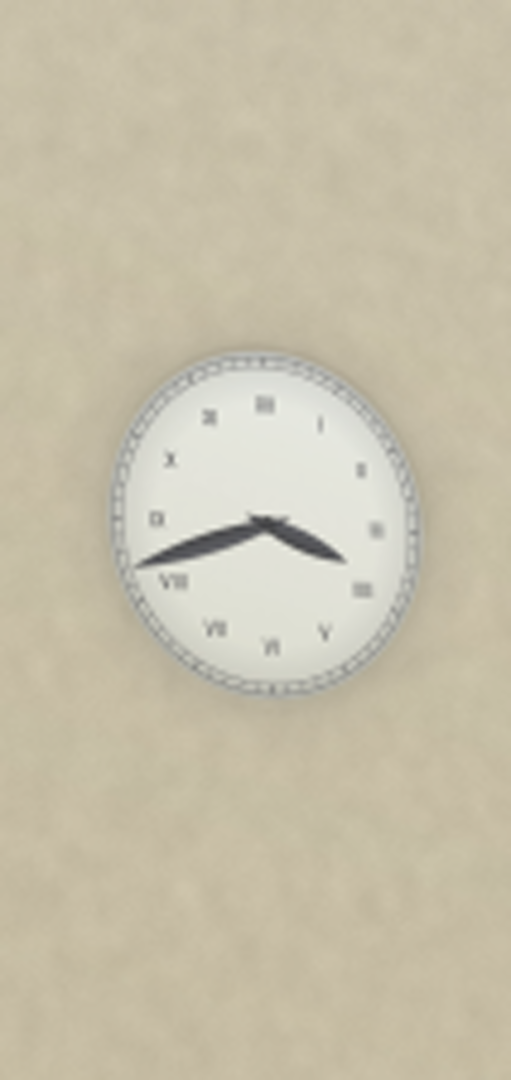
3:42
